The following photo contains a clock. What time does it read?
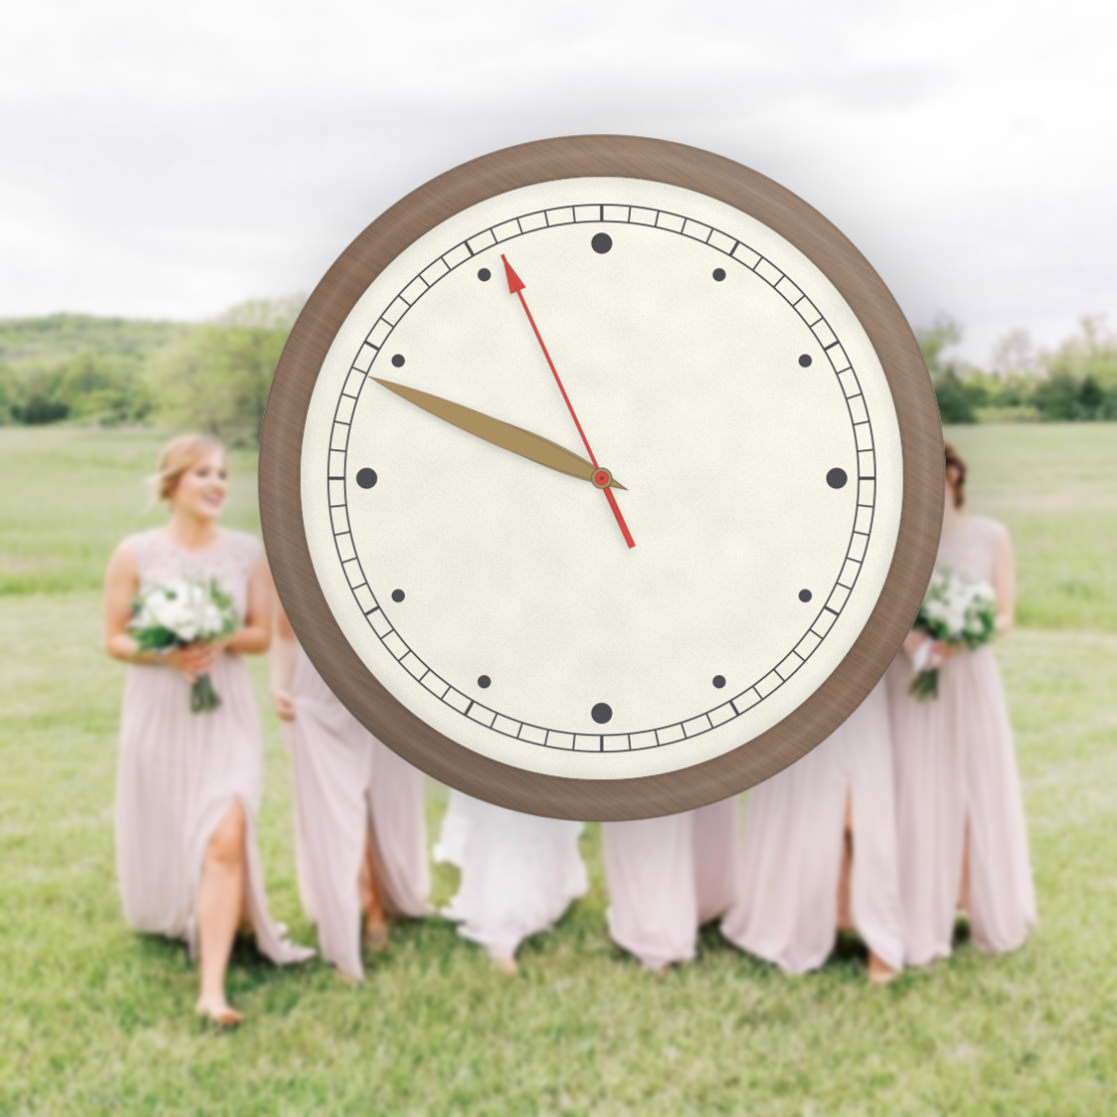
9:48:56
